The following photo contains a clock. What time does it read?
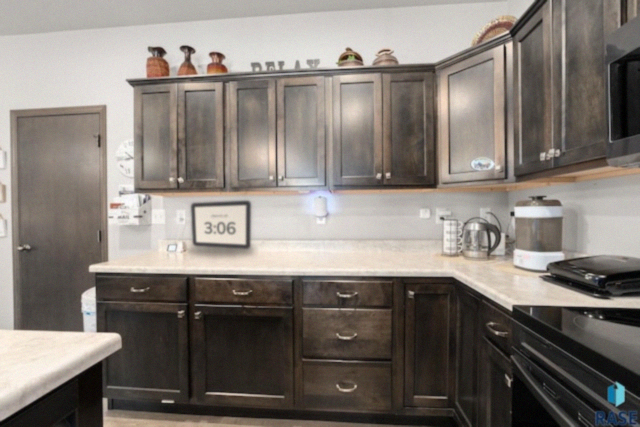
3:06
